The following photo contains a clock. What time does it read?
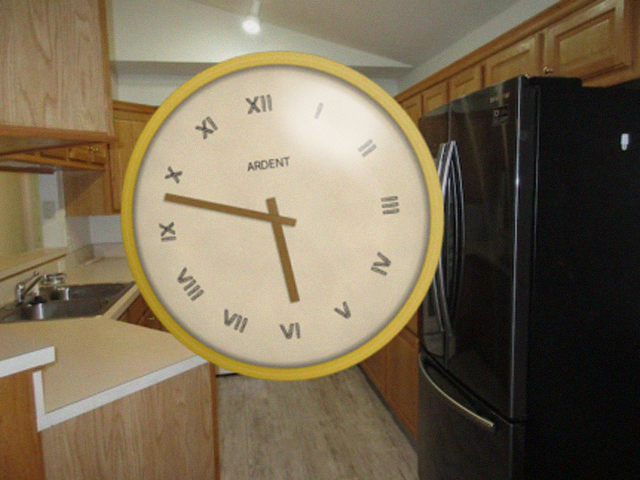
5:48
